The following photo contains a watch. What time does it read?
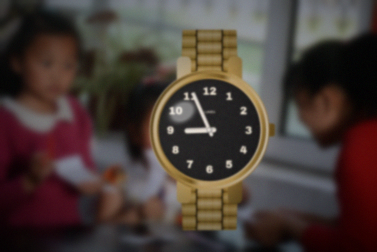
8:56
